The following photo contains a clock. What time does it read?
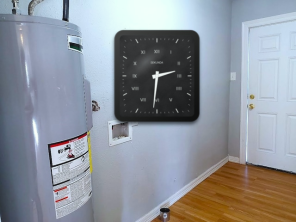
2:31
